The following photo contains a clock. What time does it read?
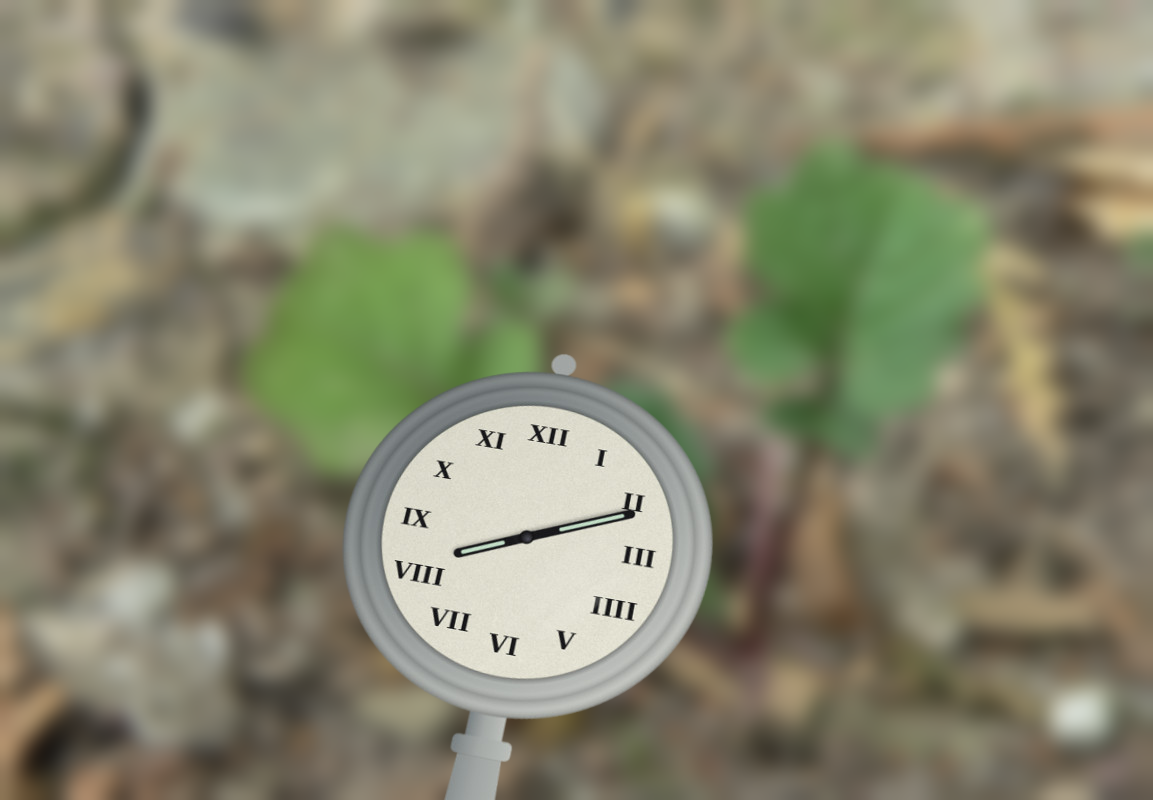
8:11
